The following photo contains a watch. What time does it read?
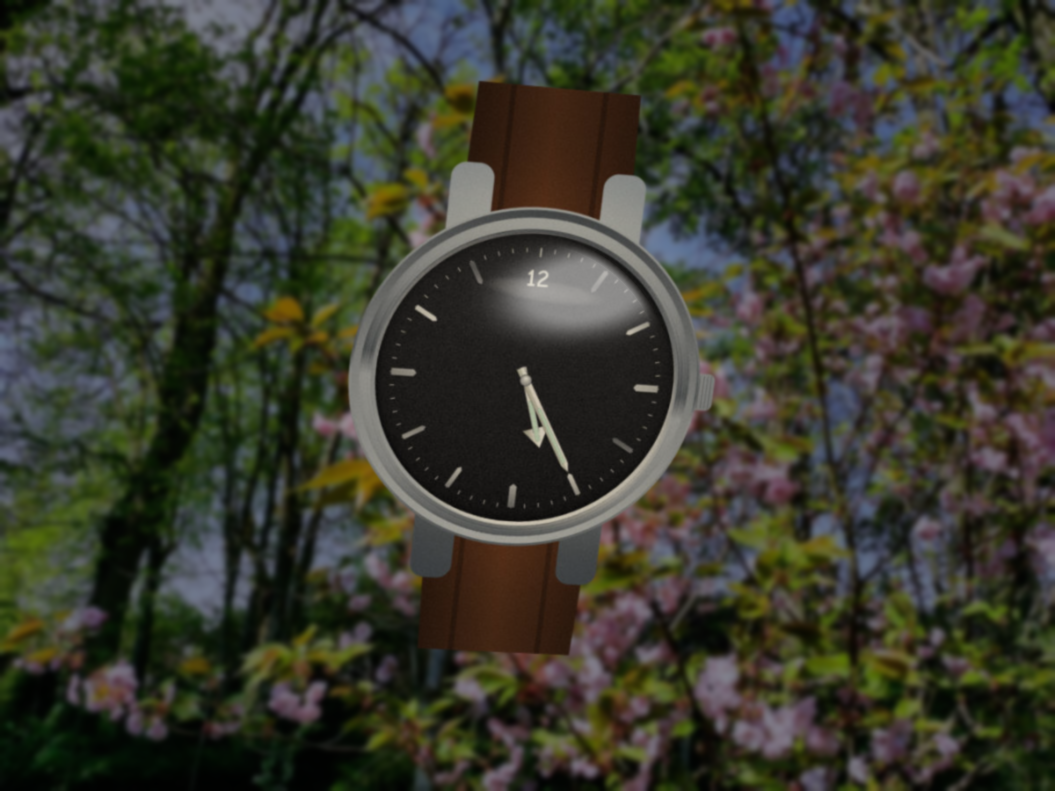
5:25
